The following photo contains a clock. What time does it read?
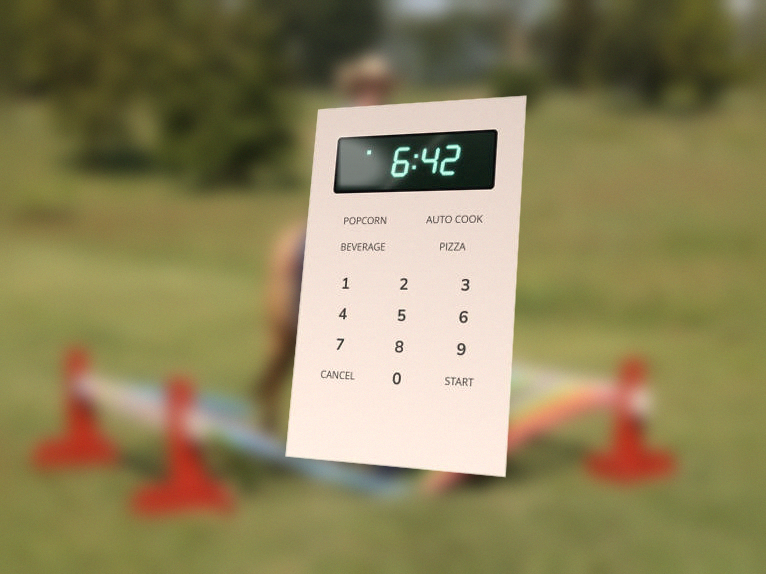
6:42
